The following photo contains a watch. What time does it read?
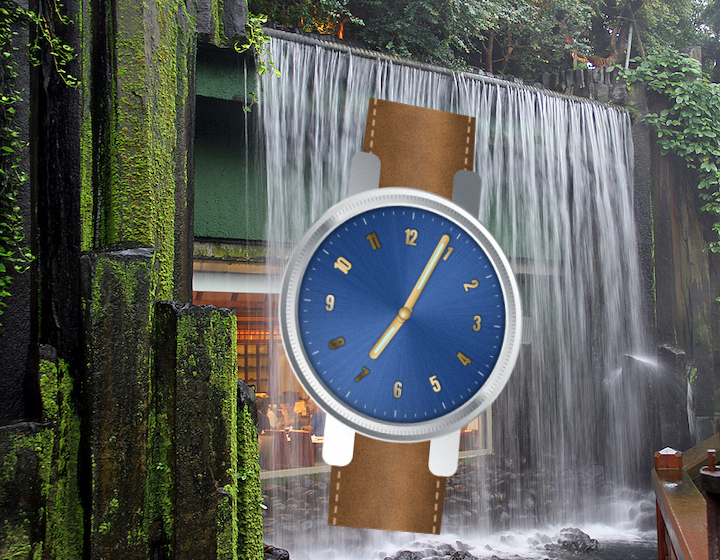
7:04
